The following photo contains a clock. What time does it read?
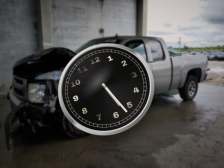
5:27
